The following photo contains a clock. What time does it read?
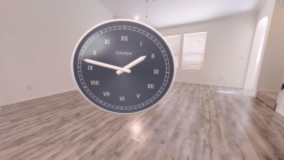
1:47
